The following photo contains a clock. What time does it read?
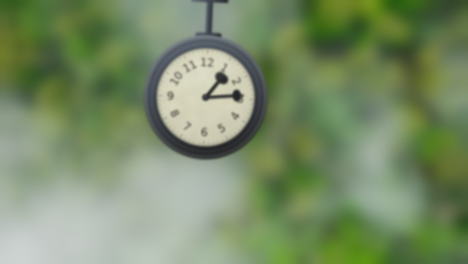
1:14
